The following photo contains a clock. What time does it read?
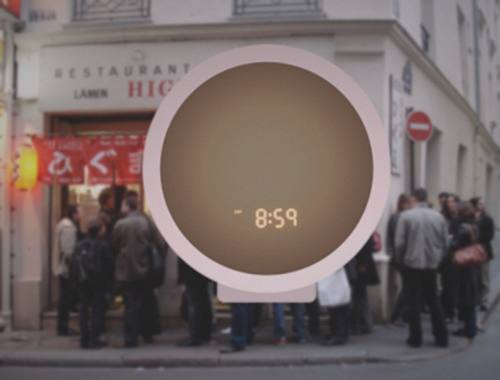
8:59
